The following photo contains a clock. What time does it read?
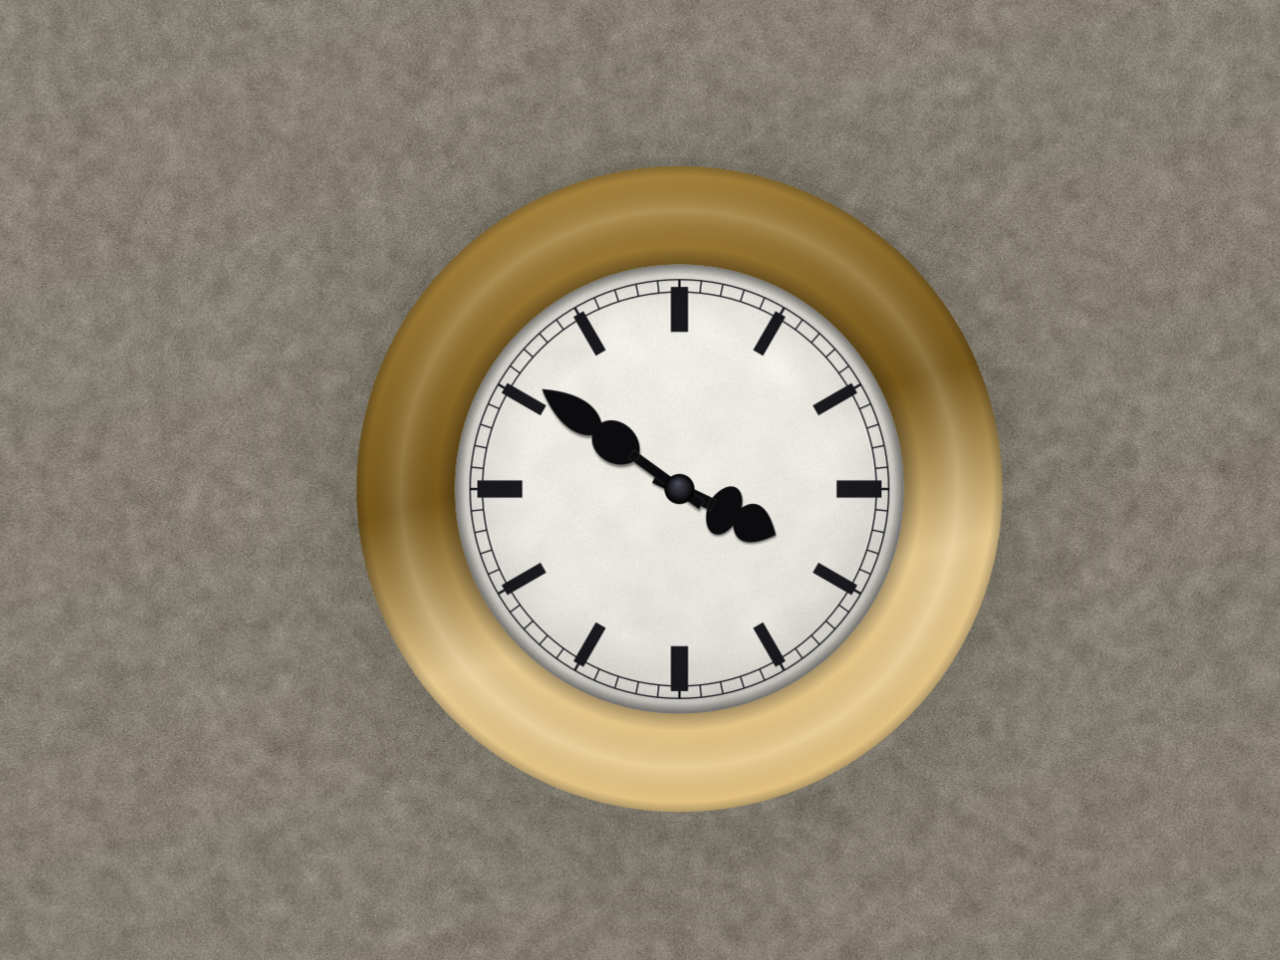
3:51
